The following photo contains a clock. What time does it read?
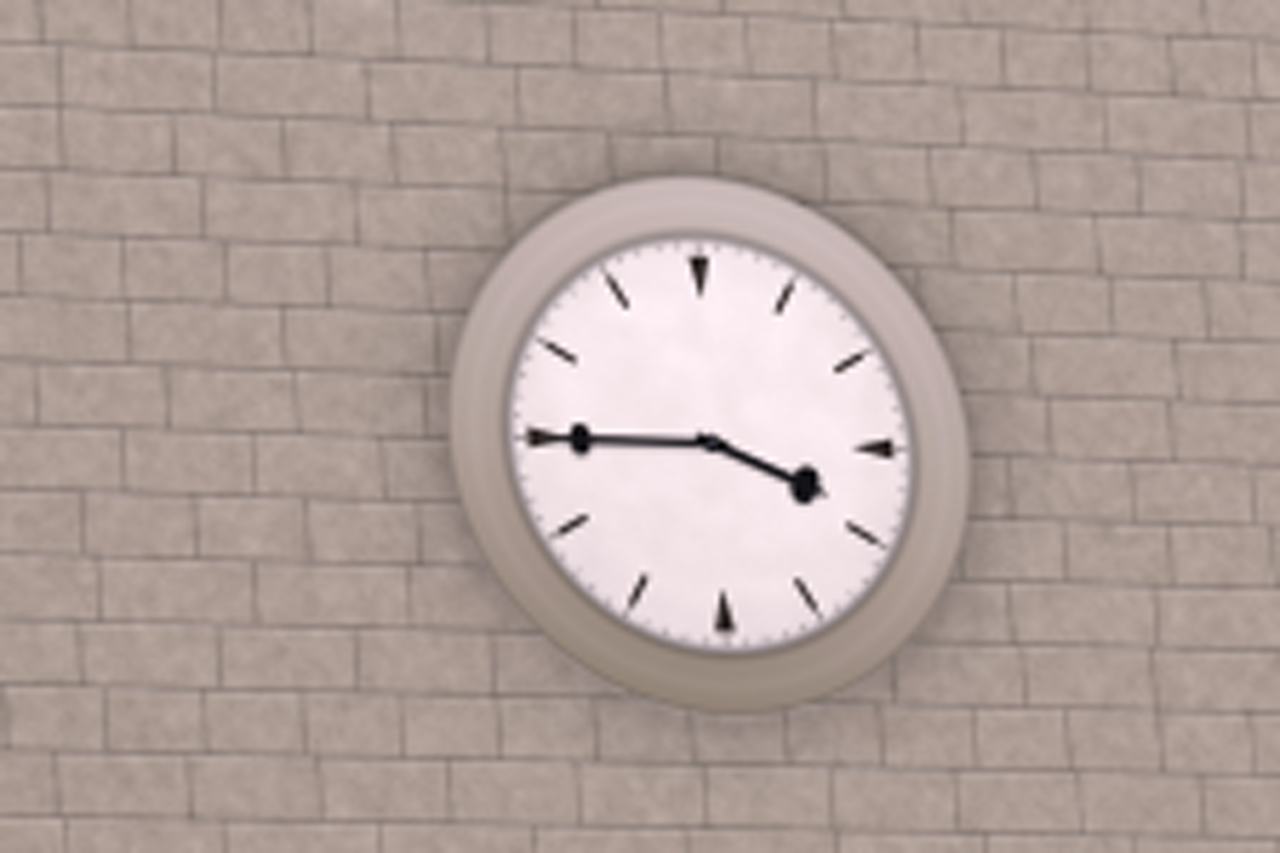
3:45
